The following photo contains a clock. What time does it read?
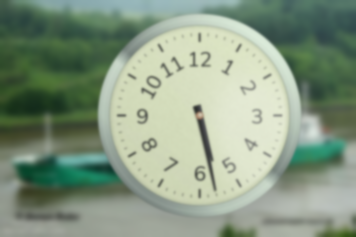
5:28
